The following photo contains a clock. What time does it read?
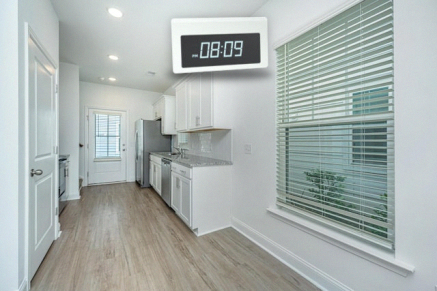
8:09
